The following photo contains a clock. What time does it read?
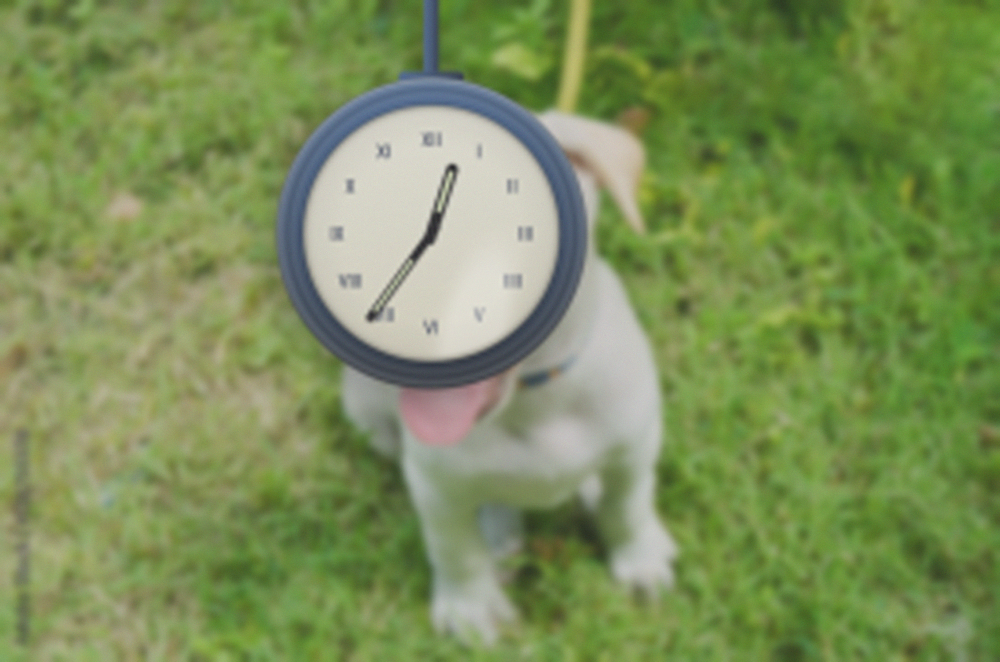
12:36
